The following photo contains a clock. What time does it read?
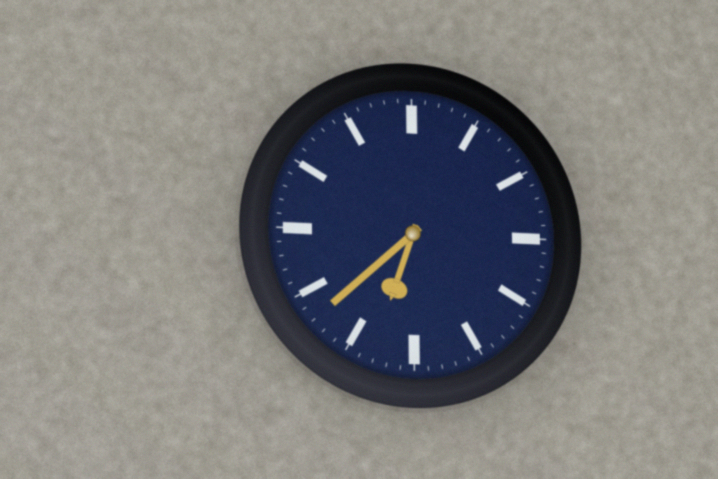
6:38
